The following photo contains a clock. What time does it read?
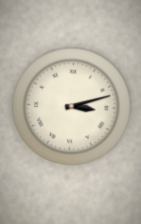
3:12
